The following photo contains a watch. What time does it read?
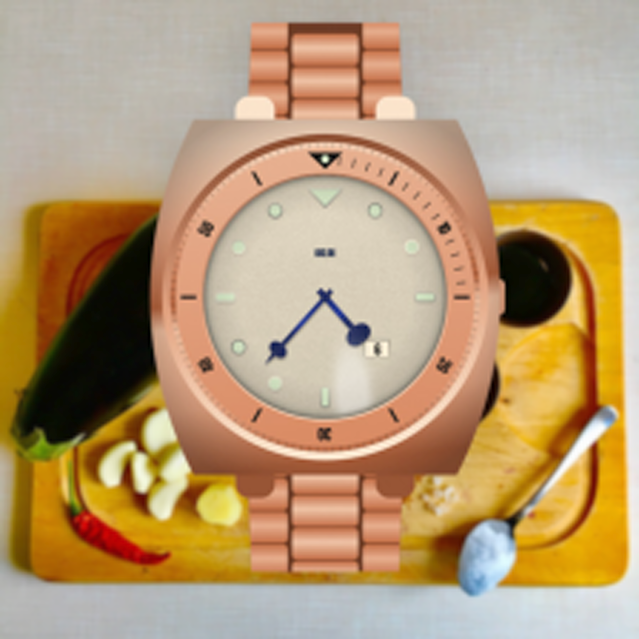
4:37
